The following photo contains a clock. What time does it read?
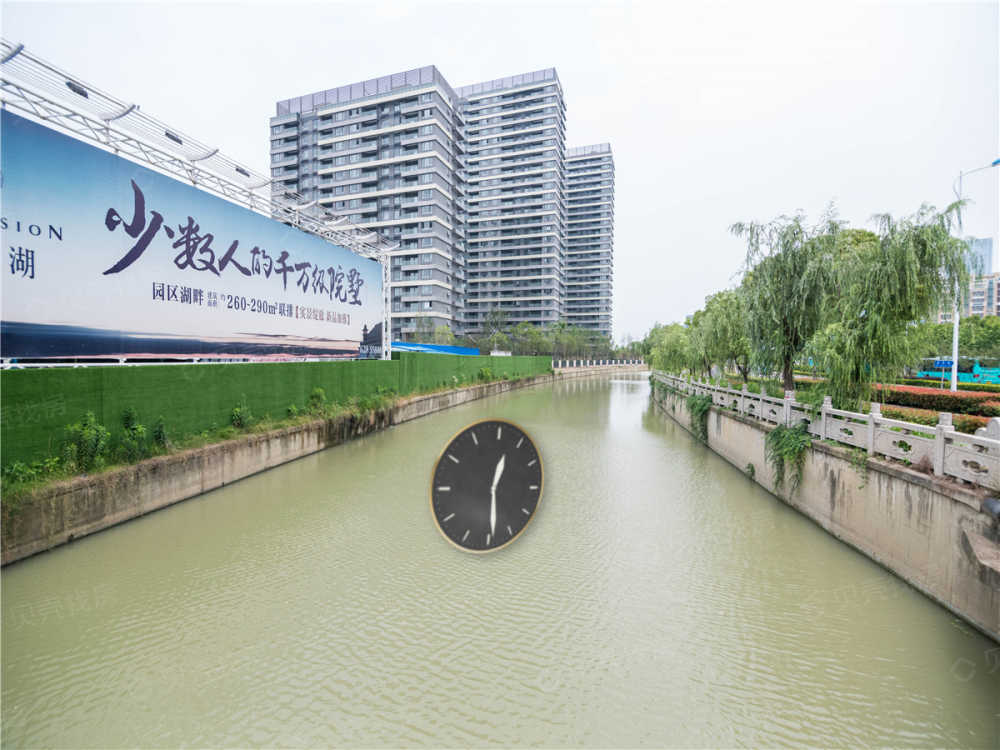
12:29
